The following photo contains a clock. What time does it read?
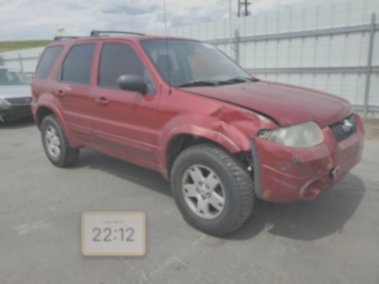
22:12
